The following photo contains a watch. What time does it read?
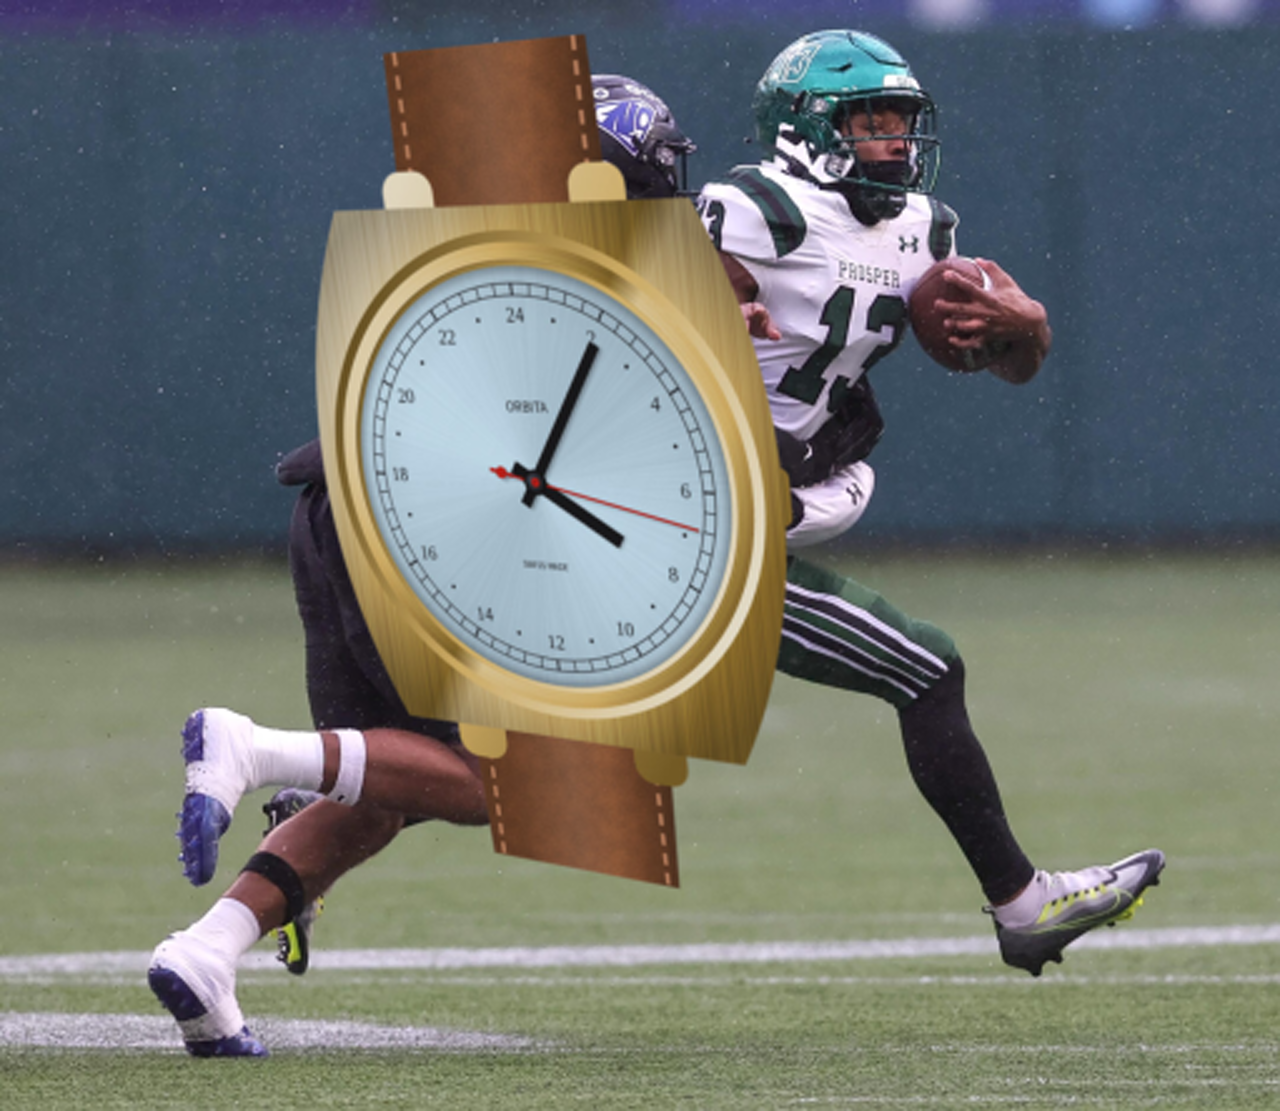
8:05:17
